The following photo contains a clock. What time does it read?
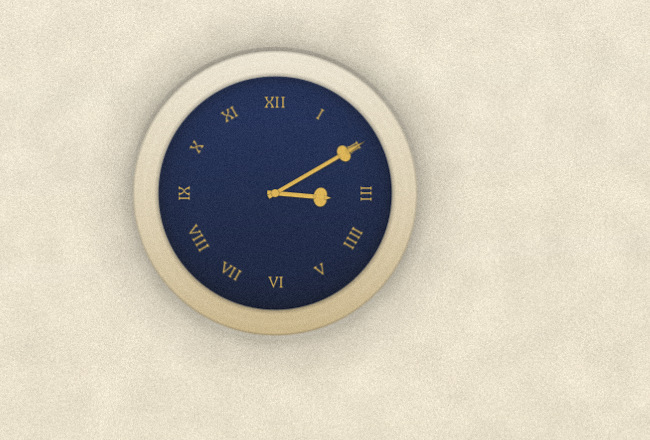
3:10
